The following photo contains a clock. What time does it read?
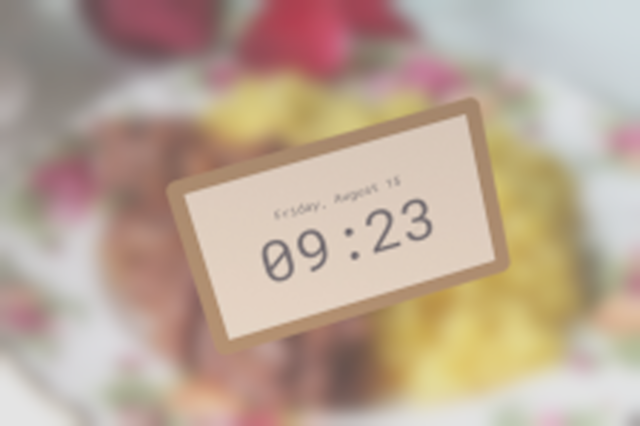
9:23
